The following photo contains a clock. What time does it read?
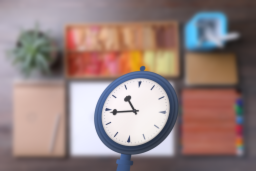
10:44
